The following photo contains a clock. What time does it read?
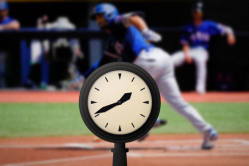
1:41
